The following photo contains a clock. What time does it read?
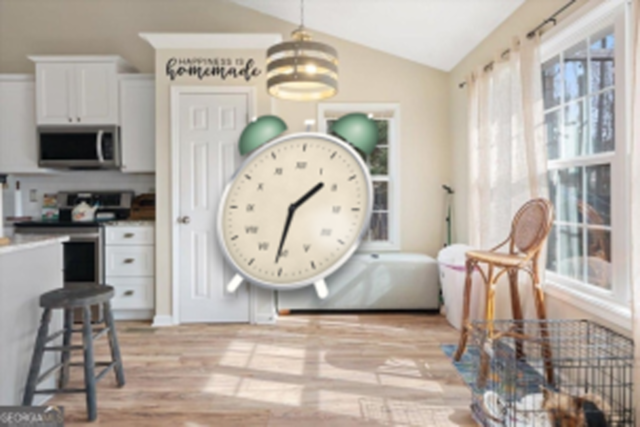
1:31
